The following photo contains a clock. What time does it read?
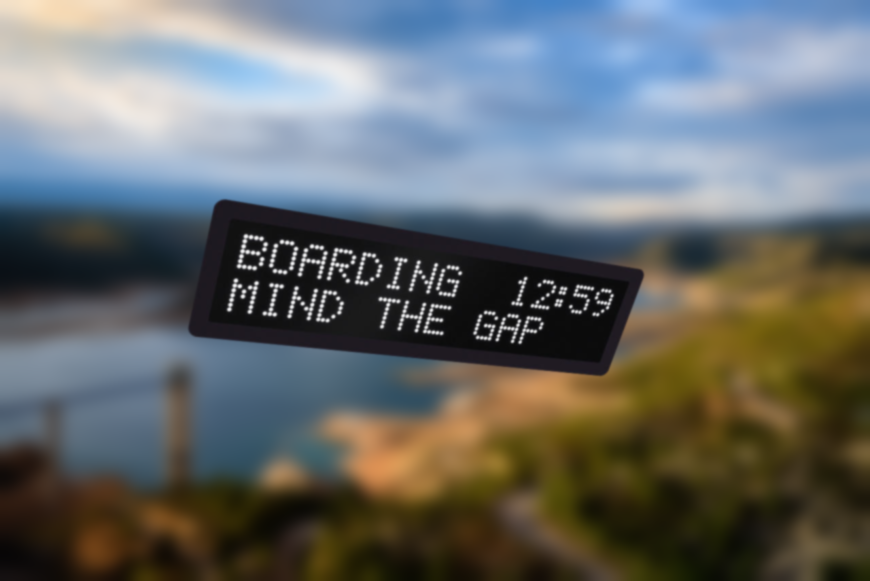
12:59
